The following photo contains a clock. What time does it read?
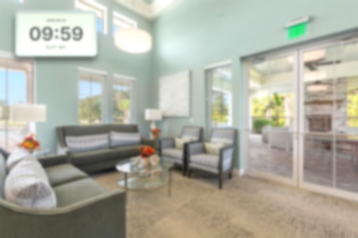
9:59
